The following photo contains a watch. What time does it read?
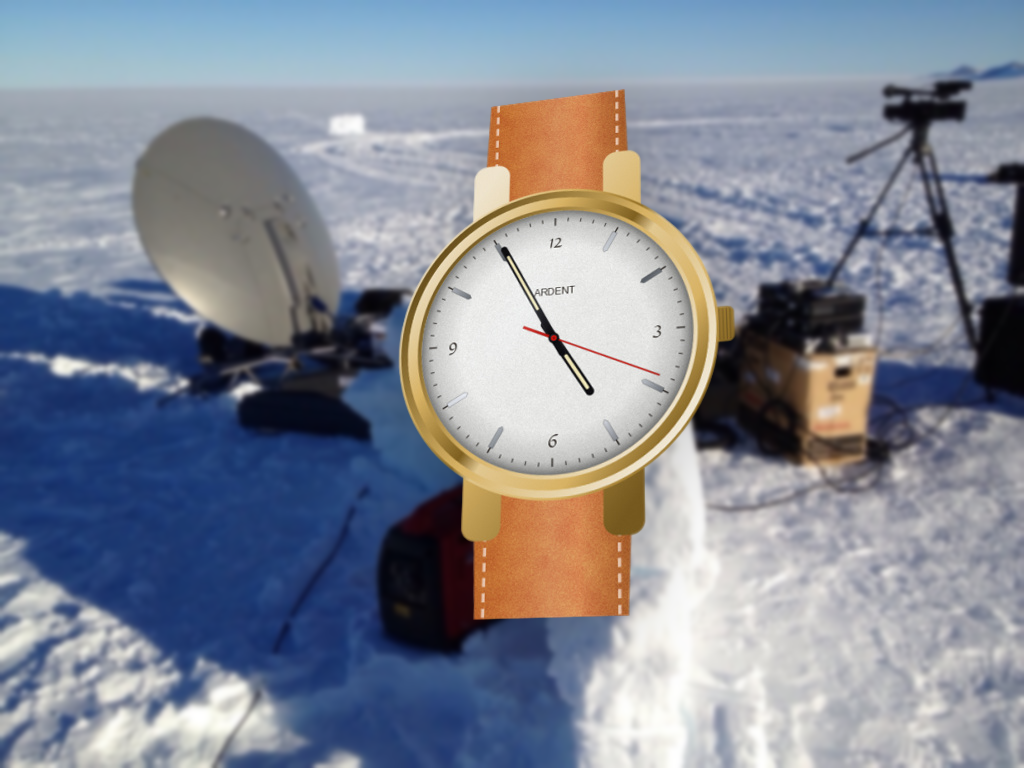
4:55:19
